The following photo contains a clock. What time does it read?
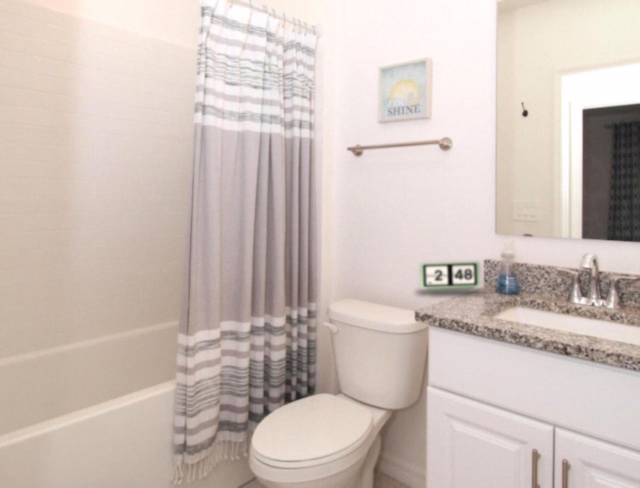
2:48
